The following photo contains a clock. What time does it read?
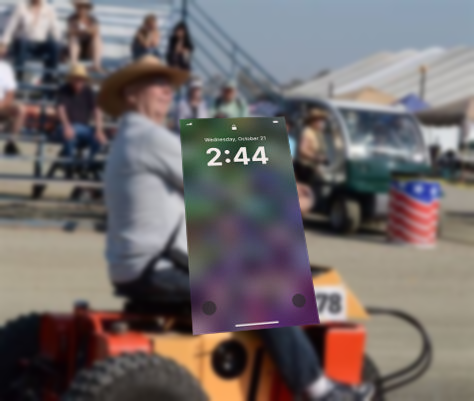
2:44
